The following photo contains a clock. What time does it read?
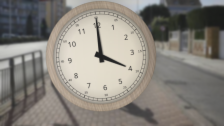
4:00
